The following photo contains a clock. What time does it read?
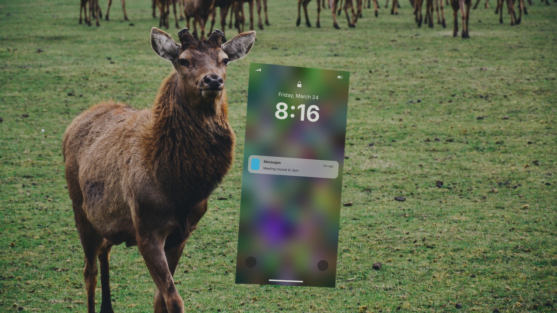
8:16
